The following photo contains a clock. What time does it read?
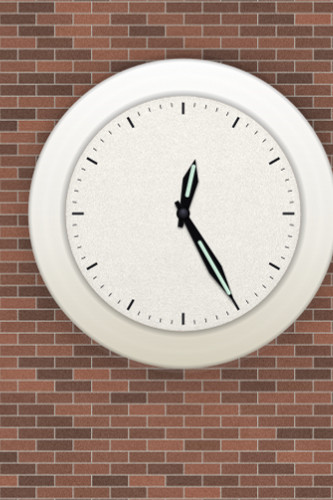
12:25
